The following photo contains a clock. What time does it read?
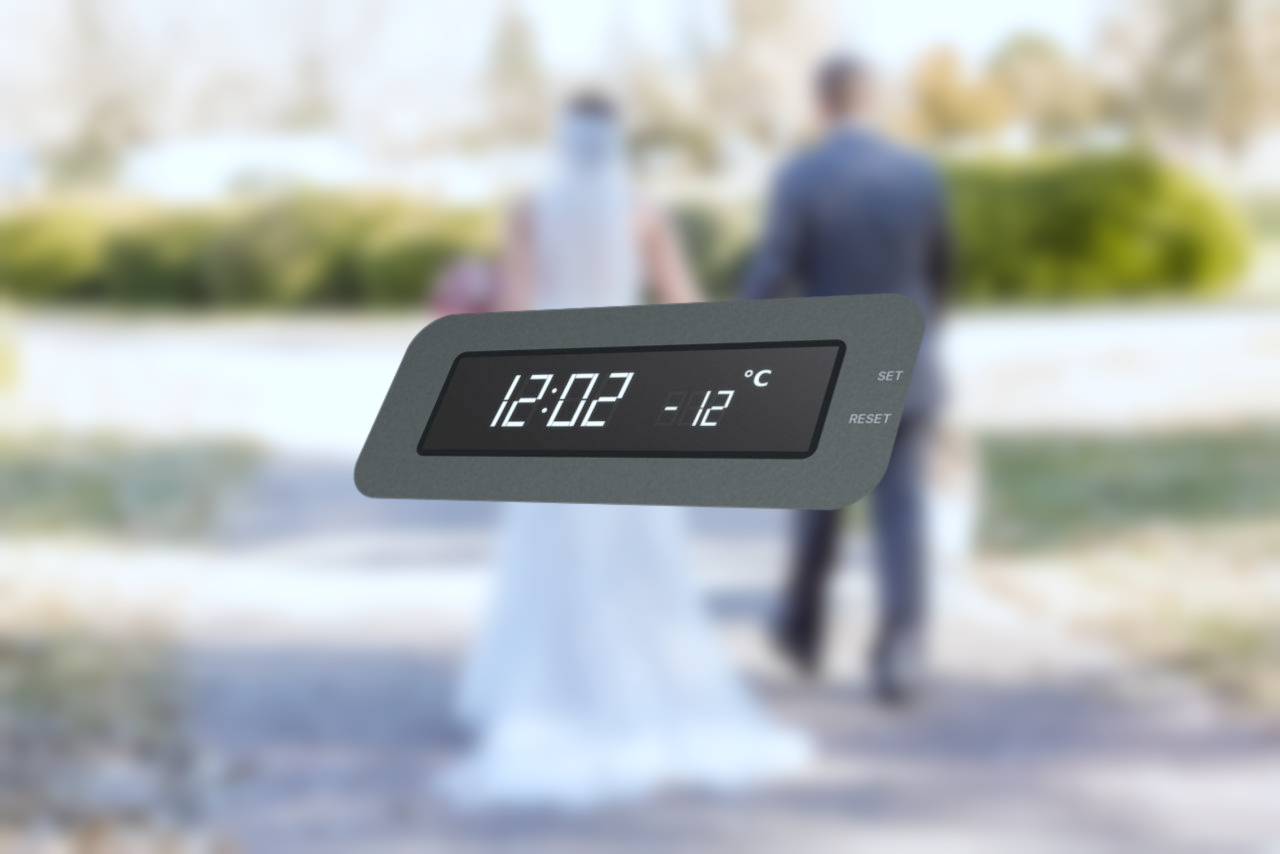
12:02
